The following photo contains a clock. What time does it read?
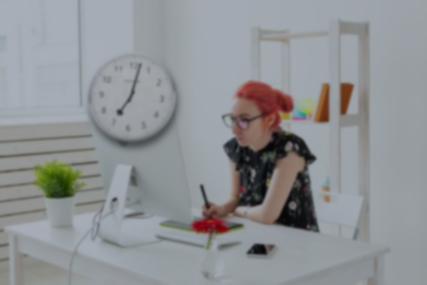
7:02
